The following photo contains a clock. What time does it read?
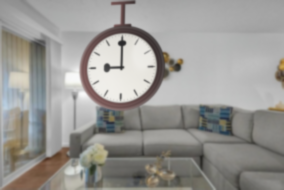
9:00
